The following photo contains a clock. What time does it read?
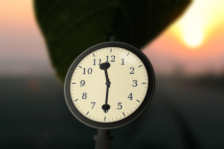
11:30
